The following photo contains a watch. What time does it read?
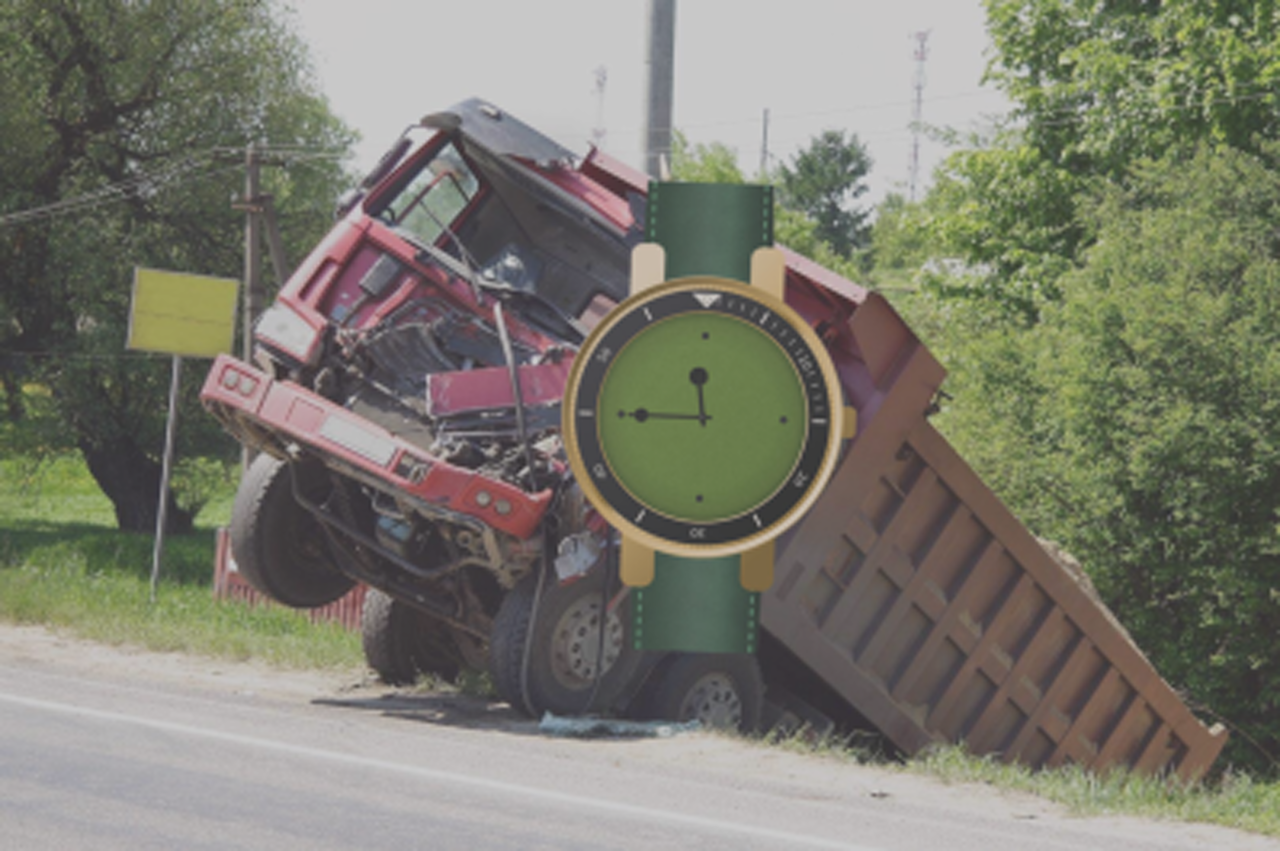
11:45
